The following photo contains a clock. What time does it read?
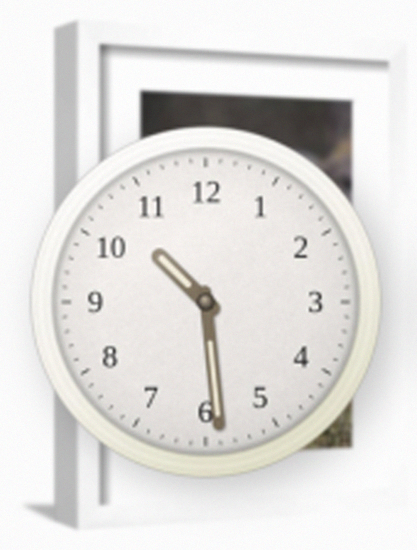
10:29
